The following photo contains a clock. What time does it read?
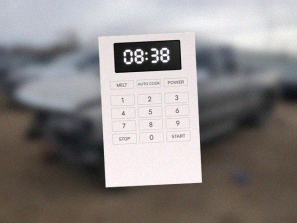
8:38
